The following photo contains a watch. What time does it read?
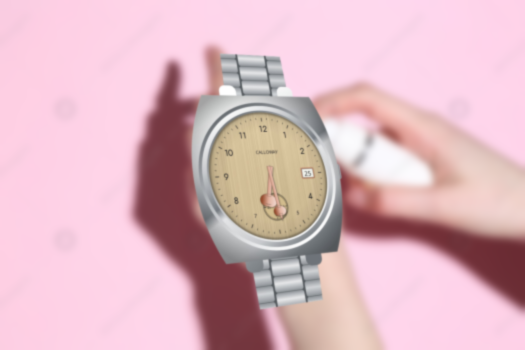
6:29
